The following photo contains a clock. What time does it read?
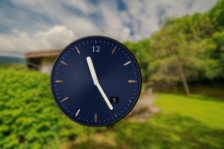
11:25
